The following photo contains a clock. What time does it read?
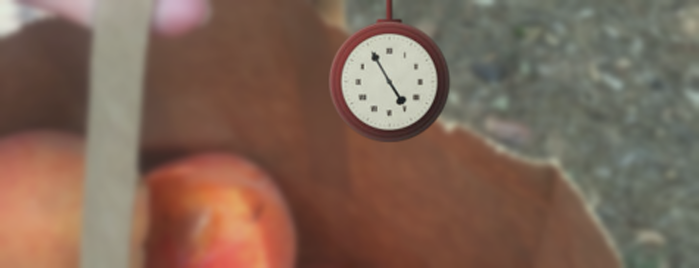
4:55
